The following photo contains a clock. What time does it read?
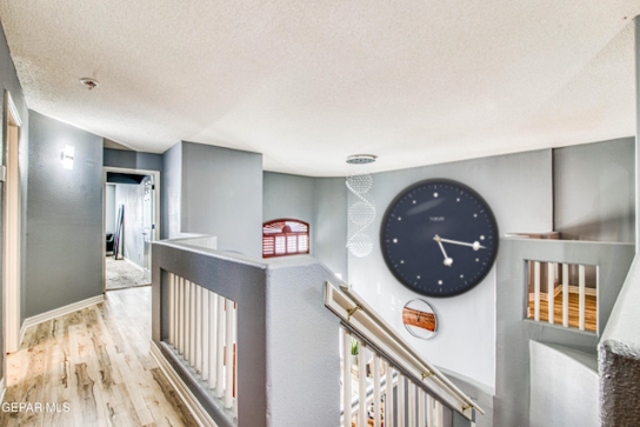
5:17
